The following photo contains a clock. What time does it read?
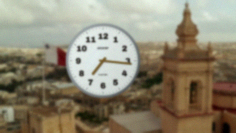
7:16
